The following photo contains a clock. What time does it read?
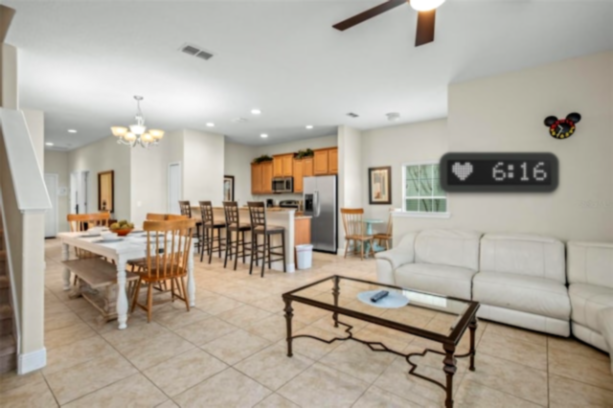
6:16
